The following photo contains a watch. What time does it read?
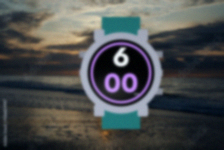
6:00
